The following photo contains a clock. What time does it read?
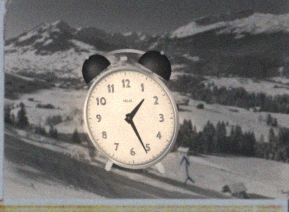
1:26
